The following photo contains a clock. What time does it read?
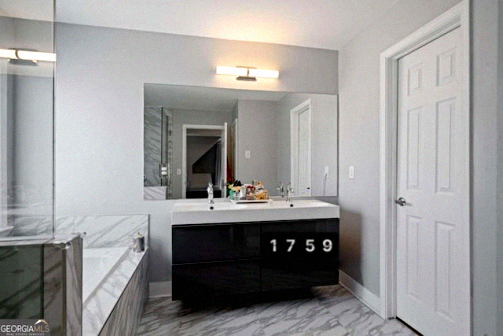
17:59
